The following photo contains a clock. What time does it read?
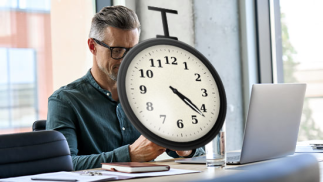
4:22
